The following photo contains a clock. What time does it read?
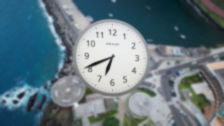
6:41
